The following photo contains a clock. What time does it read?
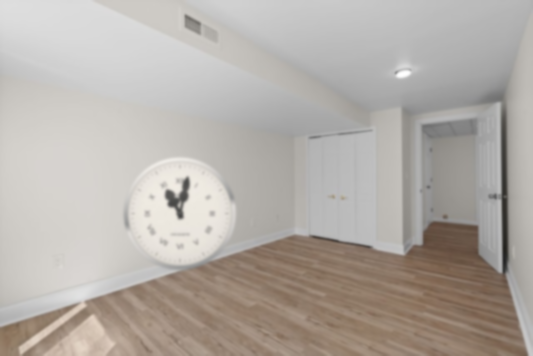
11:02
